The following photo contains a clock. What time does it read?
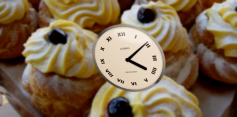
4:09
